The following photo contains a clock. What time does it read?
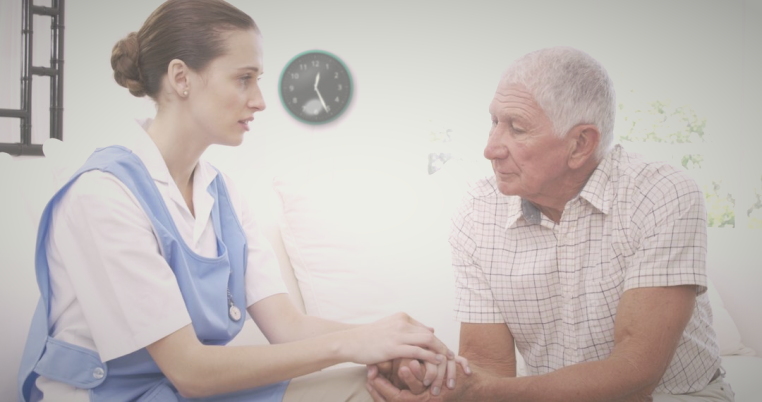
12:26
